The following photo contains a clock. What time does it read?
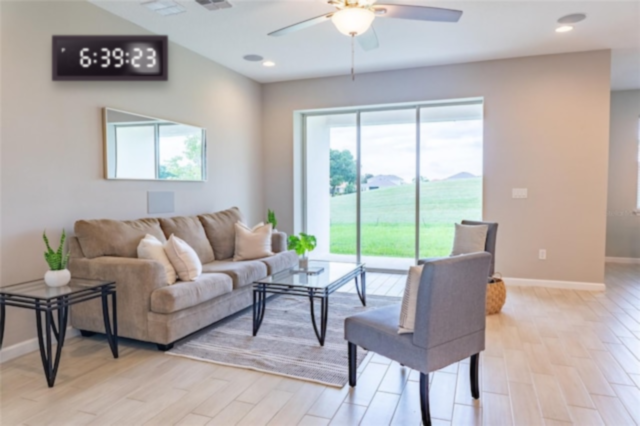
6:39:23
